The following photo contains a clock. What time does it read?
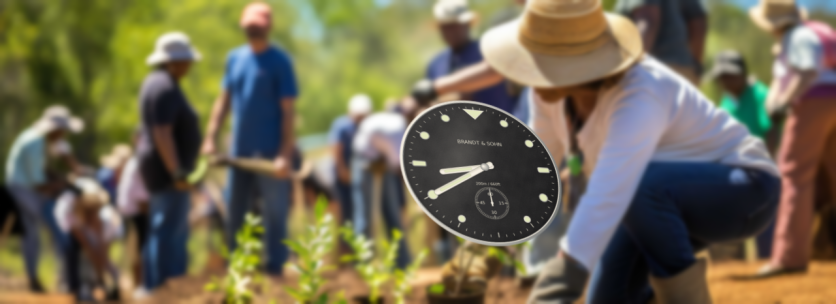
8:40
